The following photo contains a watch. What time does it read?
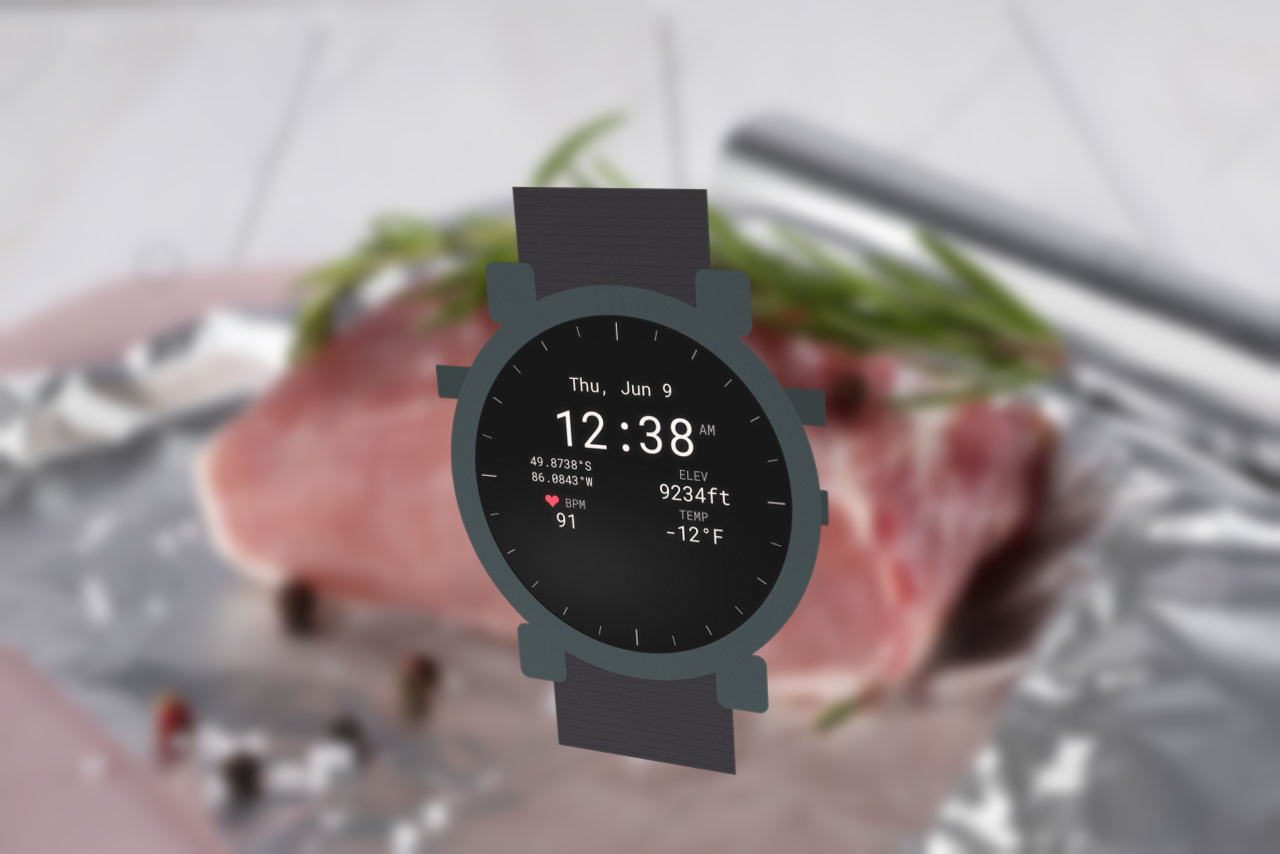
12:38
